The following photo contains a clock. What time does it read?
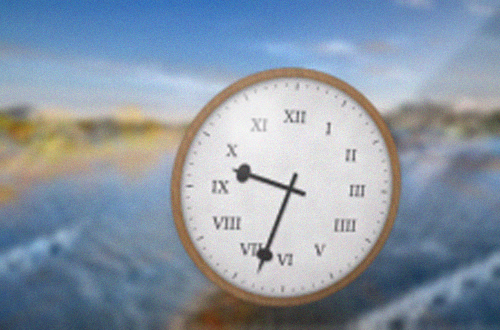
9:33
